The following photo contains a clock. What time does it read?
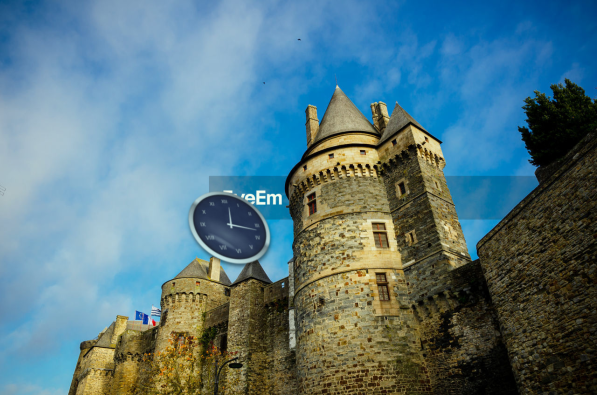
12:17
